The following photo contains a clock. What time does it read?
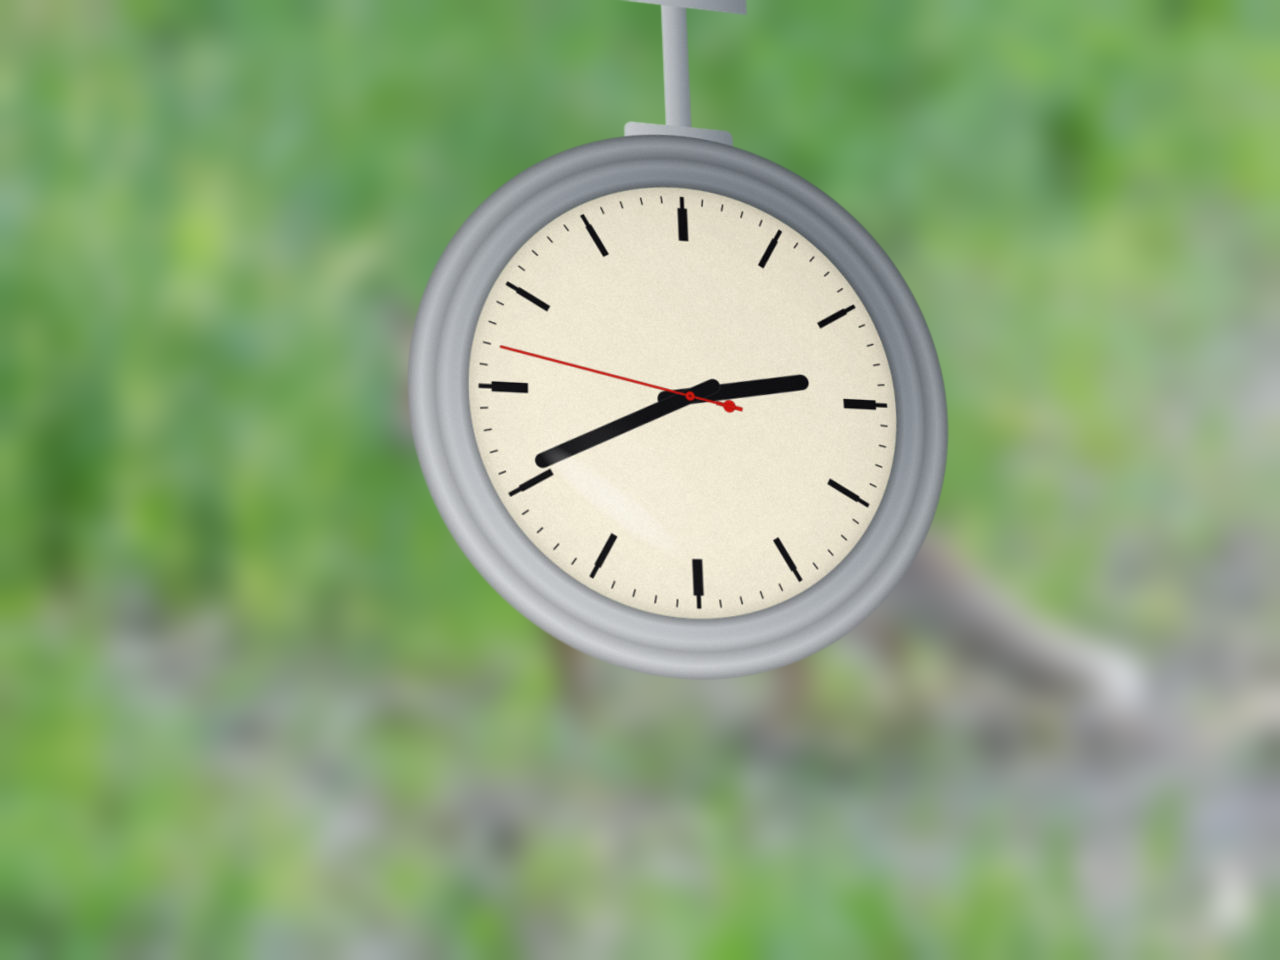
2:40:47
